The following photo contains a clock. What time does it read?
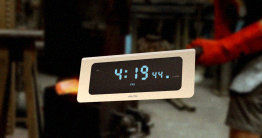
4:19:44
